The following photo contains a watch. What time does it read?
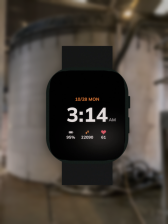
3:14
